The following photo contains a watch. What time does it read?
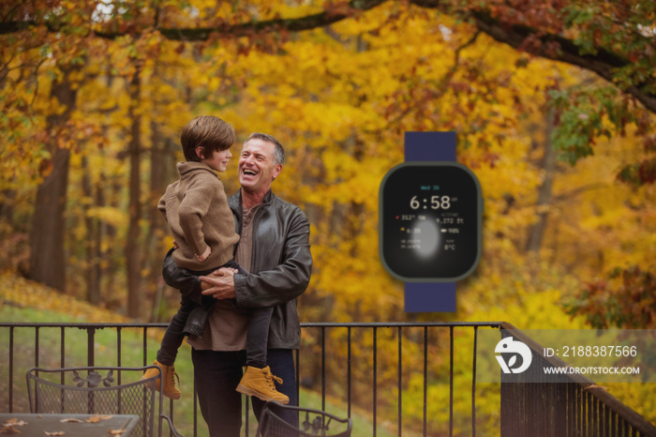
6:58
